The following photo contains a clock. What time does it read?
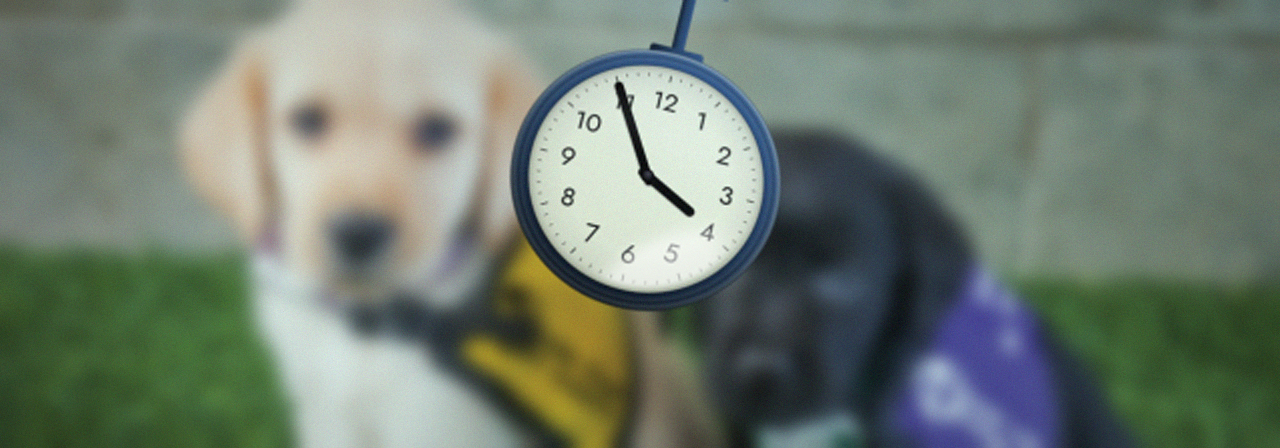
3:55
